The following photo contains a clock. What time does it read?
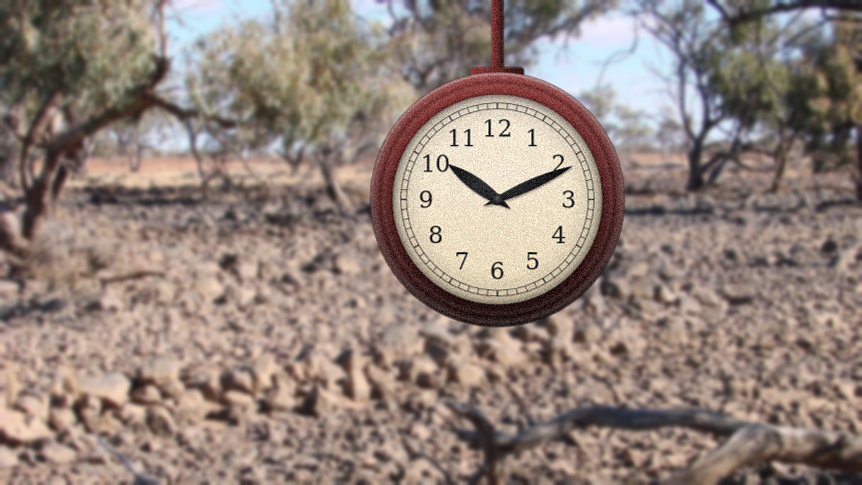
10:11
